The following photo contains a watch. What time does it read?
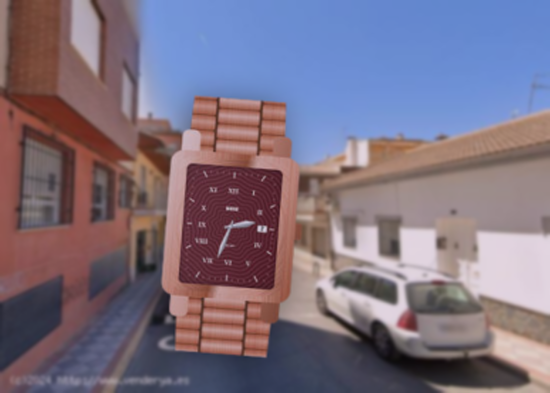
2:33
